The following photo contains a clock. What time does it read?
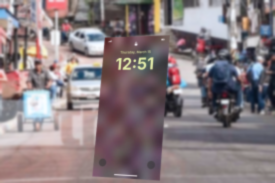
12:51
